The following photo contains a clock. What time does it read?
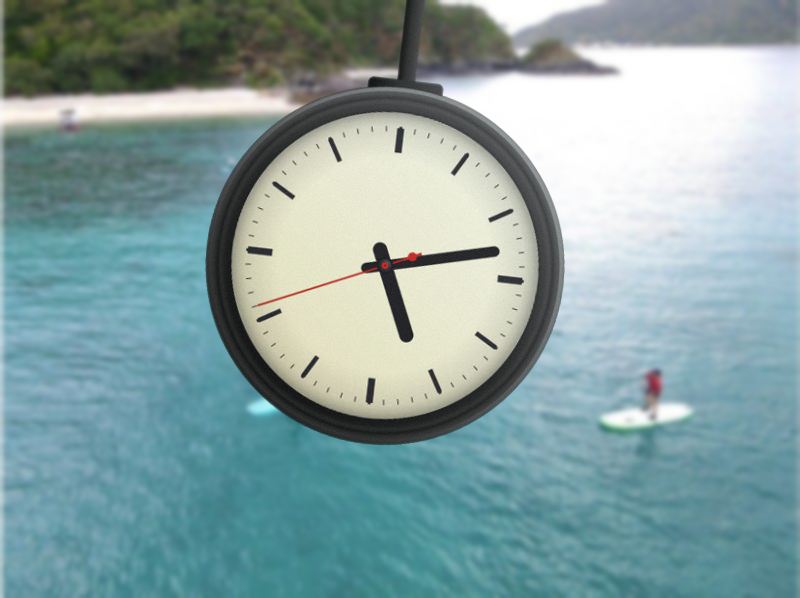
5:12:41
